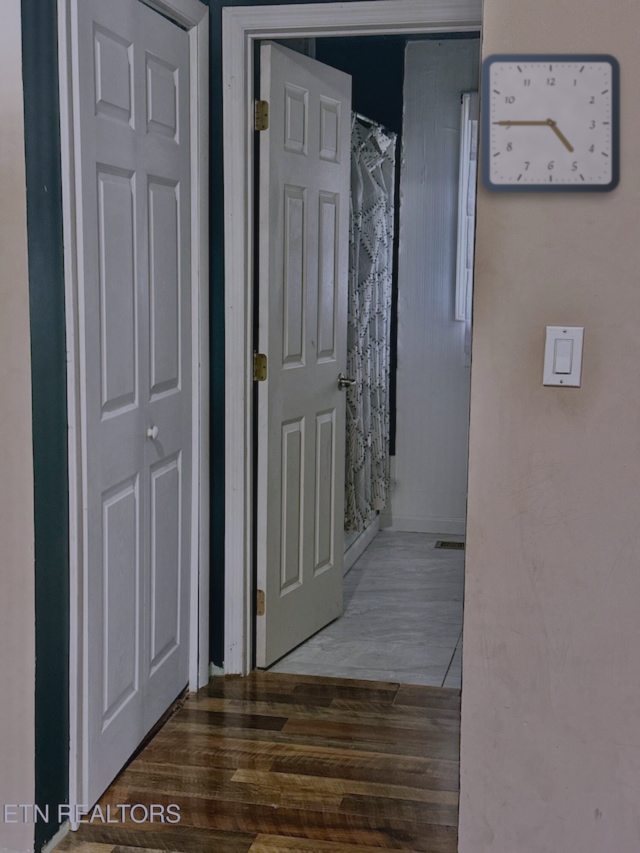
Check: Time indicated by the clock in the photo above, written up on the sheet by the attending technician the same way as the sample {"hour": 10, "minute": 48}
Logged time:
{"hour": 4, "minute": 45}
